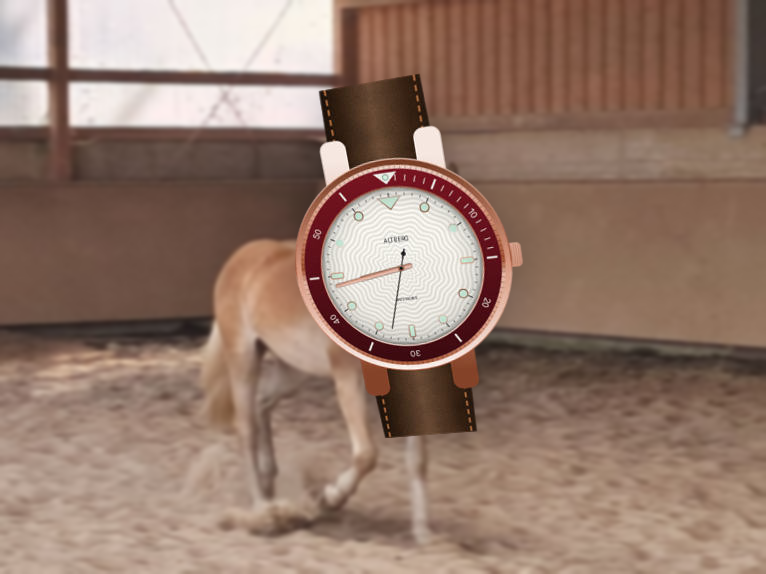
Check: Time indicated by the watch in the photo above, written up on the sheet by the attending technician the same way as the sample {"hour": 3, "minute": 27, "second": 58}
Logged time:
{"hour": 8, "minute": 43, "second": 33}
